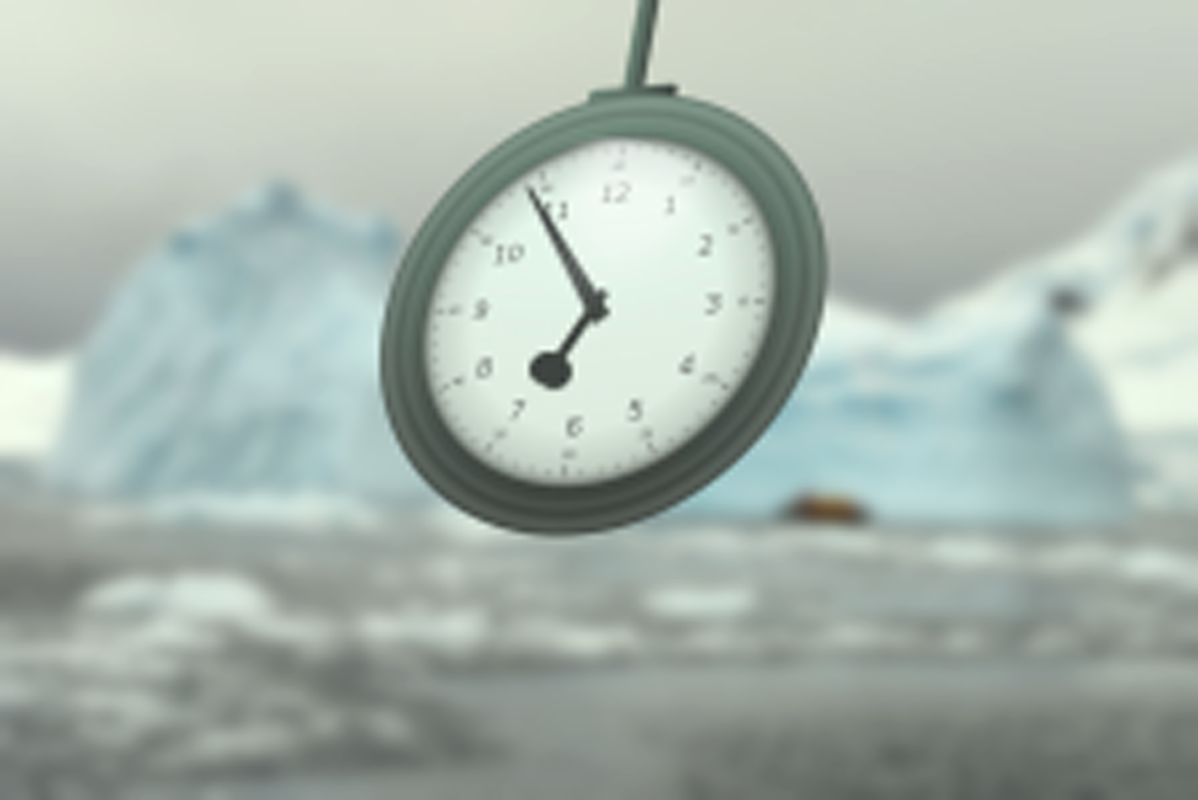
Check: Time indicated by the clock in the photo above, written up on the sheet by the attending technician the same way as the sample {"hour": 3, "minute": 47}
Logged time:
{"hour": 6, "minute": 54}
